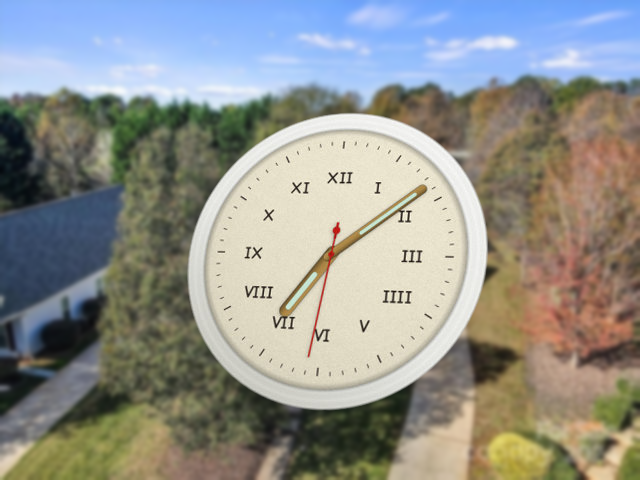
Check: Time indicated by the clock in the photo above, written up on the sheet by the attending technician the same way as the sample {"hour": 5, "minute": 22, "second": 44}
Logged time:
{"hour": 7, "minute": 8, "second": 31}
